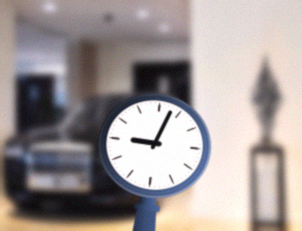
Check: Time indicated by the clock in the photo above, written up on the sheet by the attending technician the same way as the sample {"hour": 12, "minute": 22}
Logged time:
{"hour": 9, "minute": 3}
